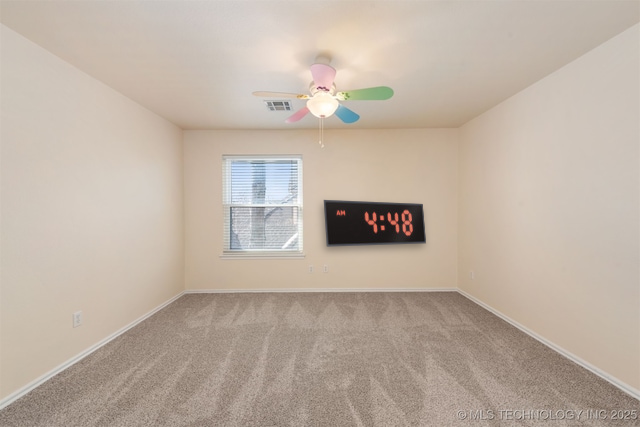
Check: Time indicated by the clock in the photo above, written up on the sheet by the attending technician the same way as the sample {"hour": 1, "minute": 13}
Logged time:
{"hour": 4, "minute": 48}
